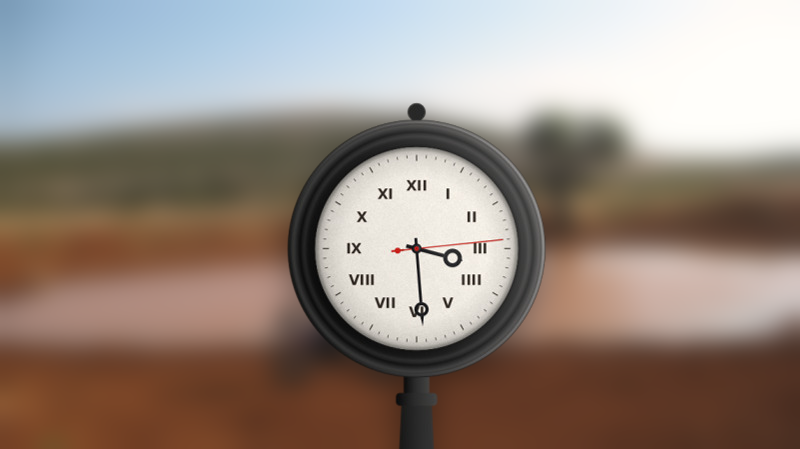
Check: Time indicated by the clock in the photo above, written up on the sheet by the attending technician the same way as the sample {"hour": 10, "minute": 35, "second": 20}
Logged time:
{"hour": 3, "minute": 29, "second": 14}
